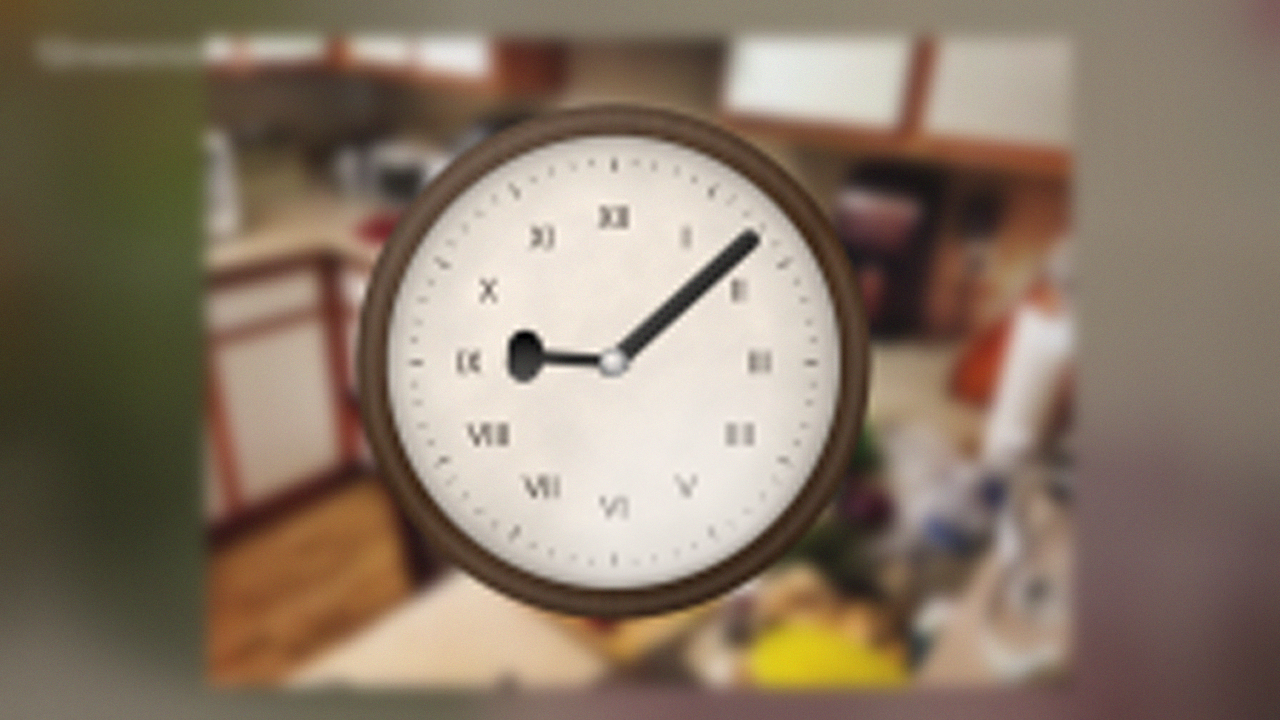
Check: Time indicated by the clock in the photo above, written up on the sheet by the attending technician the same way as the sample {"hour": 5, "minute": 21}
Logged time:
{"hour": 9, "minute": 8}
